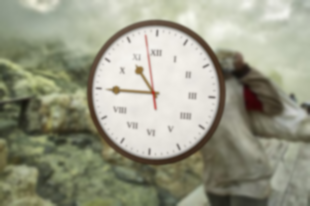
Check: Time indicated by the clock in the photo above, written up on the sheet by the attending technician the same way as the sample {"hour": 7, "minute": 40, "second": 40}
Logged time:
{"hour": 10, "minute": 44, "second": 58}
